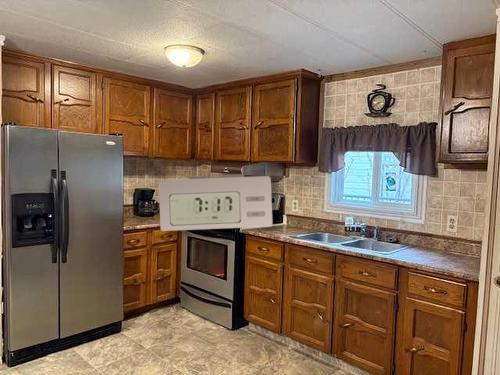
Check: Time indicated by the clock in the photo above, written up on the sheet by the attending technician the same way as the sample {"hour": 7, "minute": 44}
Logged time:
{"hour": 7, "minute": 17}
